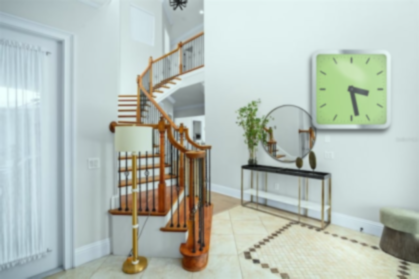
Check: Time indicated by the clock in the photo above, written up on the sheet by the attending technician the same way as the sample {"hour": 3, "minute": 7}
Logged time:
{"hour": 3, "minute": 28}
